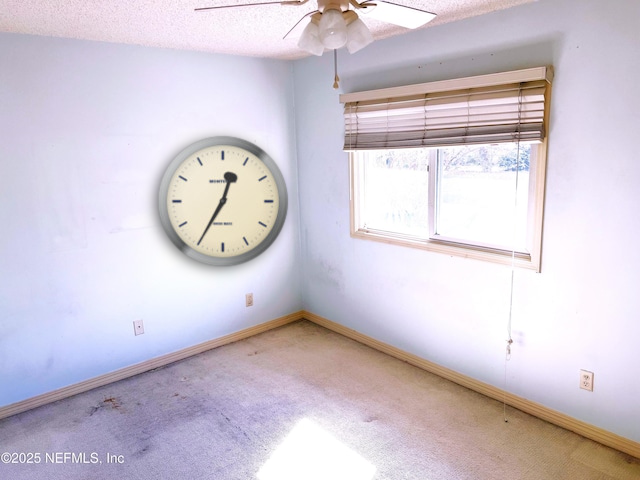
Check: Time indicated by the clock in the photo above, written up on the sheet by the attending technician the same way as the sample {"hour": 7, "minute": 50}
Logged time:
{"hour": 12, "minute": 35}
